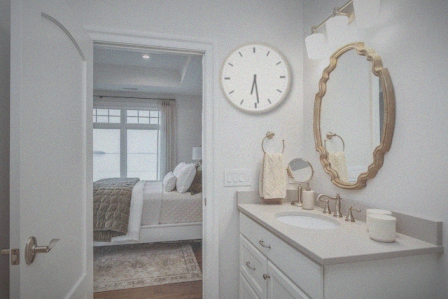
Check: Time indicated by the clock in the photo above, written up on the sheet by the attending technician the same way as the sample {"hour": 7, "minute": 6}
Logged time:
{"hour": 6, "minute": 29}
